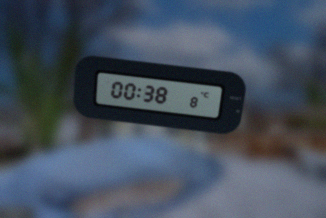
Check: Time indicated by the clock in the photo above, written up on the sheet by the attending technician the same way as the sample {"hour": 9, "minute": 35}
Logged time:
{"hour": 0, "minute": 38}
